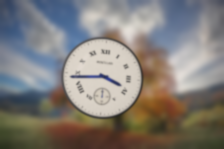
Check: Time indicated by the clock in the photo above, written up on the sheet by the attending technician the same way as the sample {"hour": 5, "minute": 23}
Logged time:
{"hour": 3, "minute": 44}
